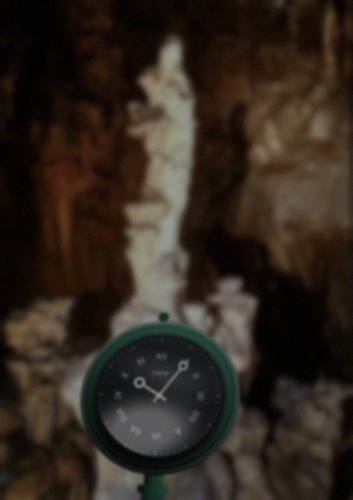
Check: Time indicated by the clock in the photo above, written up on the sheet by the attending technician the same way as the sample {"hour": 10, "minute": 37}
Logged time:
{"hour": 10, "minute": 6}
